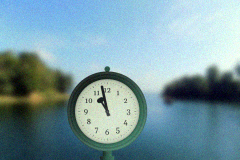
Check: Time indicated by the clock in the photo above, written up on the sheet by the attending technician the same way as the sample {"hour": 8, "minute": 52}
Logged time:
{"hour": 10, "minute": 58}
